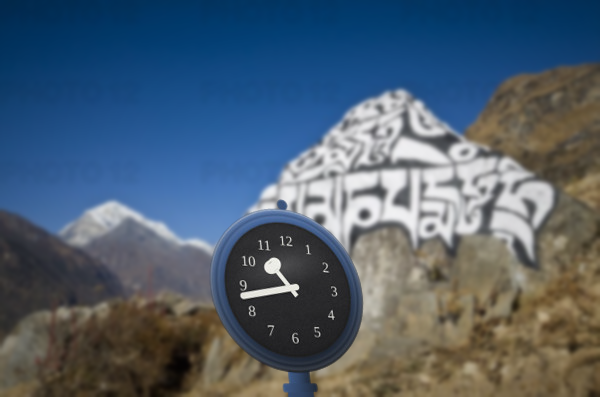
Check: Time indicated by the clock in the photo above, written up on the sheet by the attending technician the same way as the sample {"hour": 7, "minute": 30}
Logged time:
{"hour": 10, "minute": 43}
